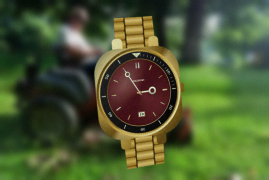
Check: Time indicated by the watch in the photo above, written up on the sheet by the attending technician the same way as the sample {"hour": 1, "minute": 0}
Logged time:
{"hour": 2, "minute": 55}
